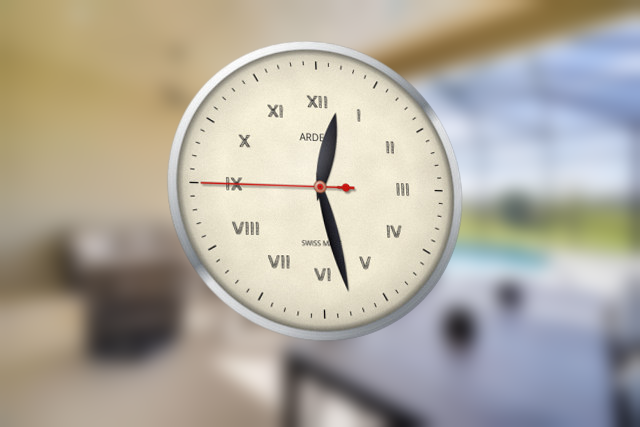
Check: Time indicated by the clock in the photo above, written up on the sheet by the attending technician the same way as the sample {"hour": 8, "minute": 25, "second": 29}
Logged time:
{"hour": 12, "minute": 27, "second": 45}
